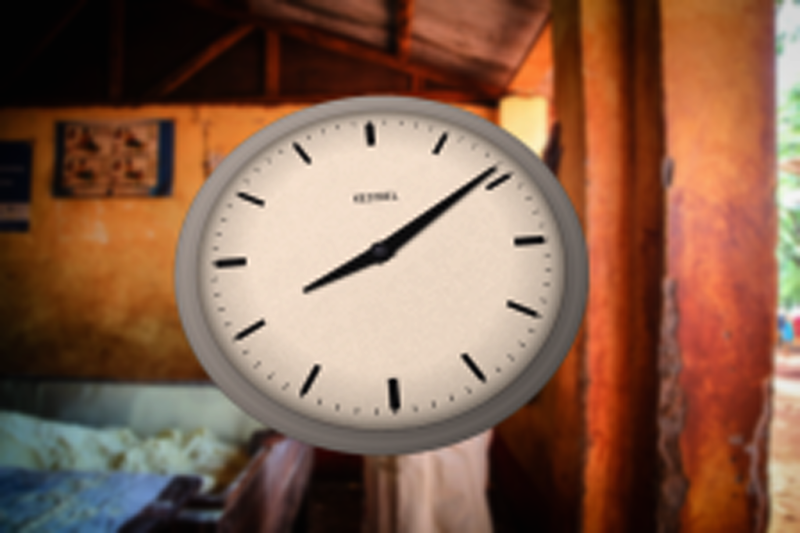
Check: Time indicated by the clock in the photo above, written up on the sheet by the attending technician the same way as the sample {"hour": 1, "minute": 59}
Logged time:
{"hour": 8, "minute": 9}
